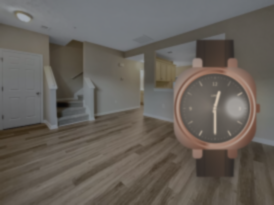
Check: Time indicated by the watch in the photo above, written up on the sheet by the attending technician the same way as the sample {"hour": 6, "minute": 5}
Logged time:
{"hour": 12, "minute": 30}
